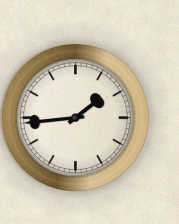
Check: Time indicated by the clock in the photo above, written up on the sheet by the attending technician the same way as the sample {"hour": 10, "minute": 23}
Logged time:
{"hour": 1, "minute": 44}
